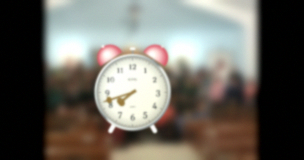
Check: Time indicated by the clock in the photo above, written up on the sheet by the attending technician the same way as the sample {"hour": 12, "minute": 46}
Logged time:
{"hour": 7, "minute": 42}
